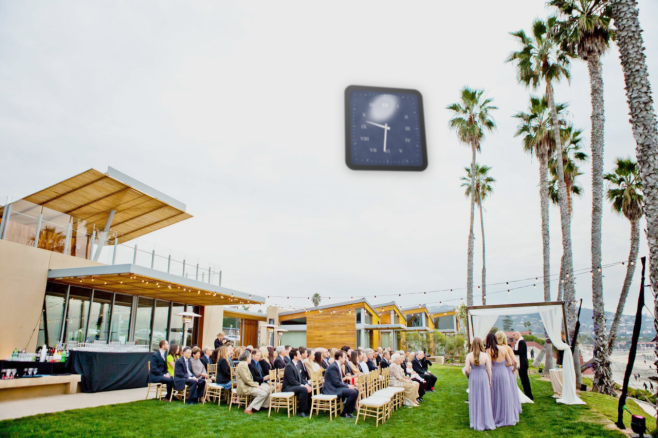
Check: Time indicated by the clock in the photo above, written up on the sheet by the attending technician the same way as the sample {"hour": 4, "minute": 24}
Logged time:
{"hour": 9, "minute": 31}
